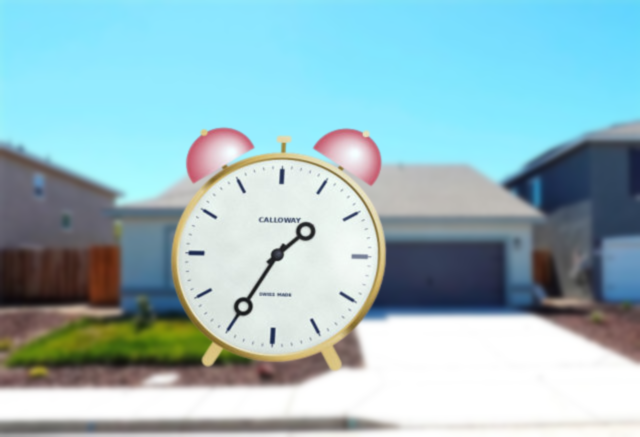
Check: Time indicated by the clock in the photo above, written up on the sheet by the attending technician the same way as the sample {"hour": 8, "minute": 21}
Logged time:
{"hour": 1, "minute": 35}
